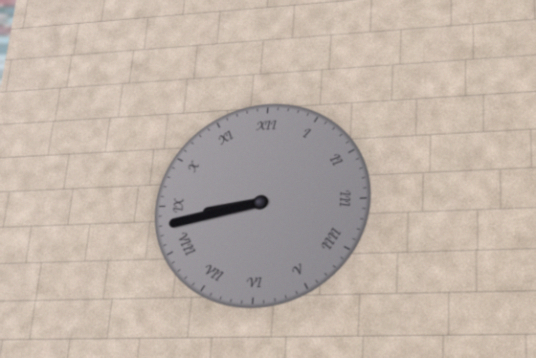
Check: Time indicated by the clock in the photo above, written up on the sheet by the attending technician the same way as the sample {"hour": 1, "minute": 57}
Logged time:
{"hour": 8, "minute": 43}
